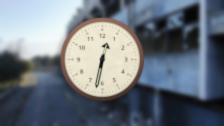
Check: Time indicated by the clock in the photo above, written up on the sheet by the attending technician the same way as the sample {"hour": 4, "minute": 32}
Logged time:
{"hour": 12, "minute": 32}
